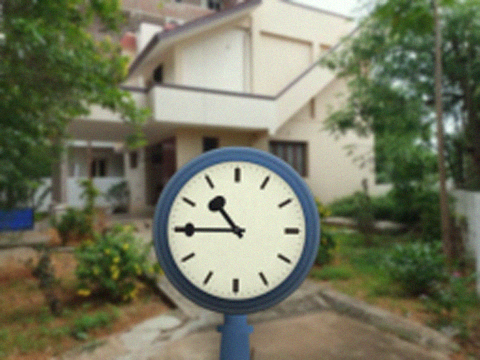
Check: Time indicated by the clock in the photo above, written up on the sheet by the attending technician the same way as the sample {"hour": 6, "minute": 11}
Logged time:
{"hour": 10, "minute": 45}
